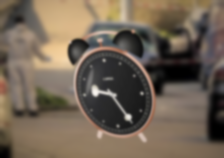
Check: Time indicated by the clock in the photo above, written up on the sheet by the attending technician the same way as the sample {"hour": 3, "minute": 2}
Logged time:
{"hour": 9, "minute": 25}
